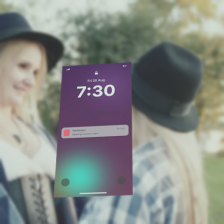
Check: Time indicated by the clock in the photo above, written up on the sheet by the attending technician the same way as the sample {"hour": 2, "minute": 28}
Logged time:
{"hour": 7, "minute": 30}
